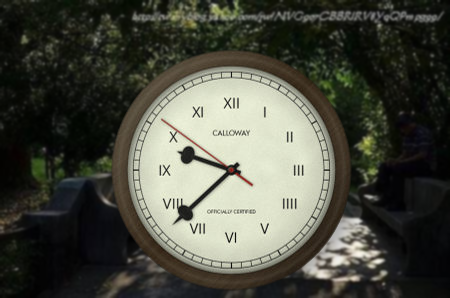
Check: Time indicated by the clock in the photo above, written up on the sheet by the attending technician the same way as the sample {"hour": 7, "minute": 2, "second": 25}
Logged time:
{"hour": 9, "minute": 37, "second": 51}
